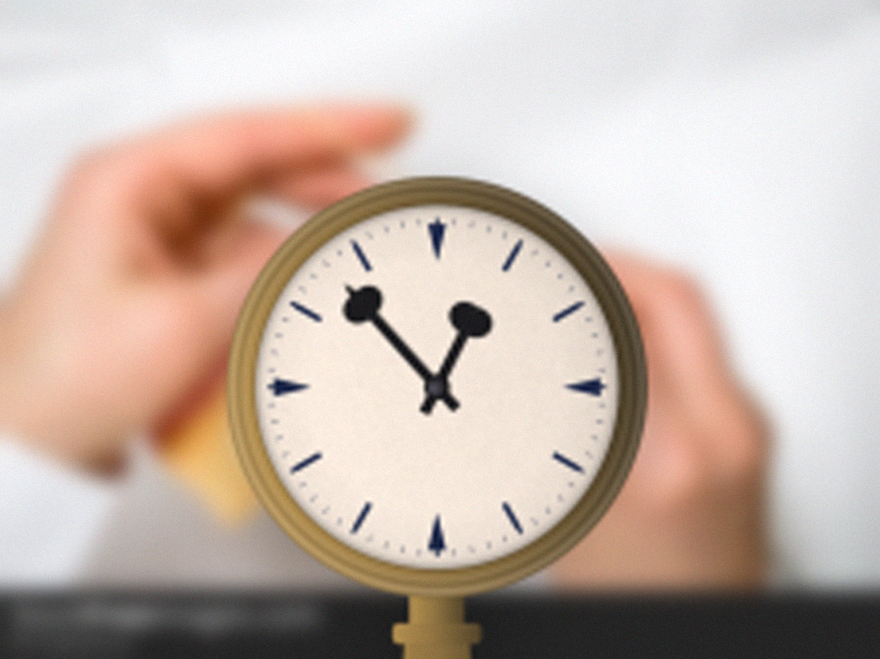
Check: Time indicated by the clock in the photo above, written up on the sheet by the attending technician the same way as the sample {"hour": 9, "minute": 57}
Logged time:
{"hour": 12, "minute": 53}
